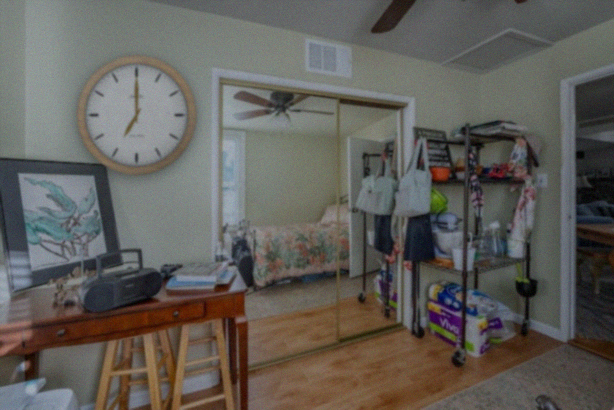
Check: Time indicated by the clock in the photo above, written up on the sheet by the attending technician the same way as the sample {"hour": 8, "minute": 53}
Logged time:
{"hour": 7, "minute": 0}
